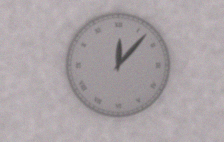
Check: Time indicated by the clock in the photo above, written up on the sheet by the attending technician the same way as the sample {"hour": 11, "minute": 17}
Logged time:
{"hour": 12, "minute": 7}
